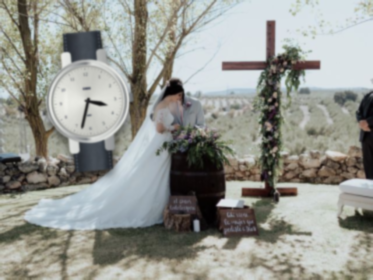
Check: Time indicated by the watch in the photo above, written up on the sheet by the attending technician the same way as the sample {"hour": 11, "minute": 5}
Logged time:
{"hour": 3, "minute": 33}
